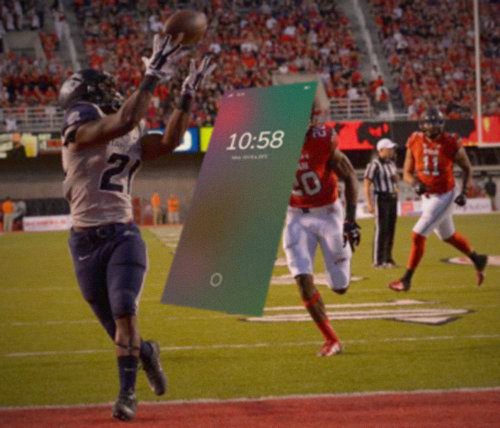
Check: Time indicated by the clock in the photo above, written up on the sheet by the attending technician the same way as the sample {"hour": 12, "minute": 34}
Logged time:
{"hour": 10, "minute": 58}
